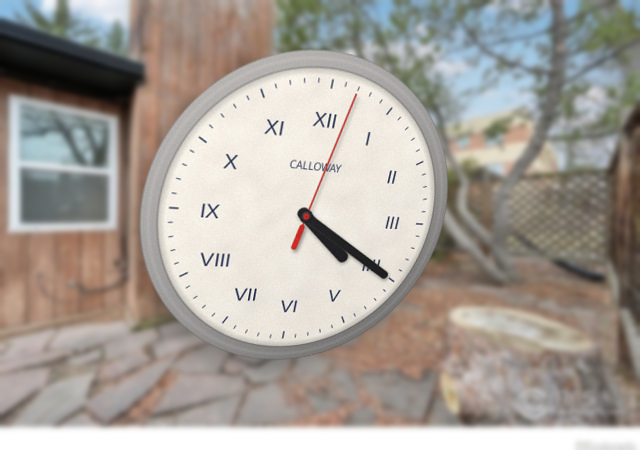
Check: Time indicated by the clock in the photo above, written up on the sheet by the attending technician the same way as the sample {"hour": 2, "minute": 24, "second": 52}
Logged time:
{"hour": 4, "minute": 20, "second": 2}
